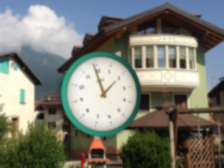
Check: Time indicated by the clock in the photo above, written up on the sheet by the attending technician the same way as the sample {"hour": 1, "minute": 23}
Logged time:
{"hour": 1, "minute": 59}
